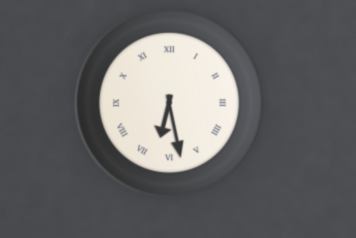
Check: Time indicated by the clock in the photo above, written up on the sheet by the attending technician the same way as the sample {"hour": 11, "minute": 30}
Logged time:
{"hour": 6, "minute": 28}
